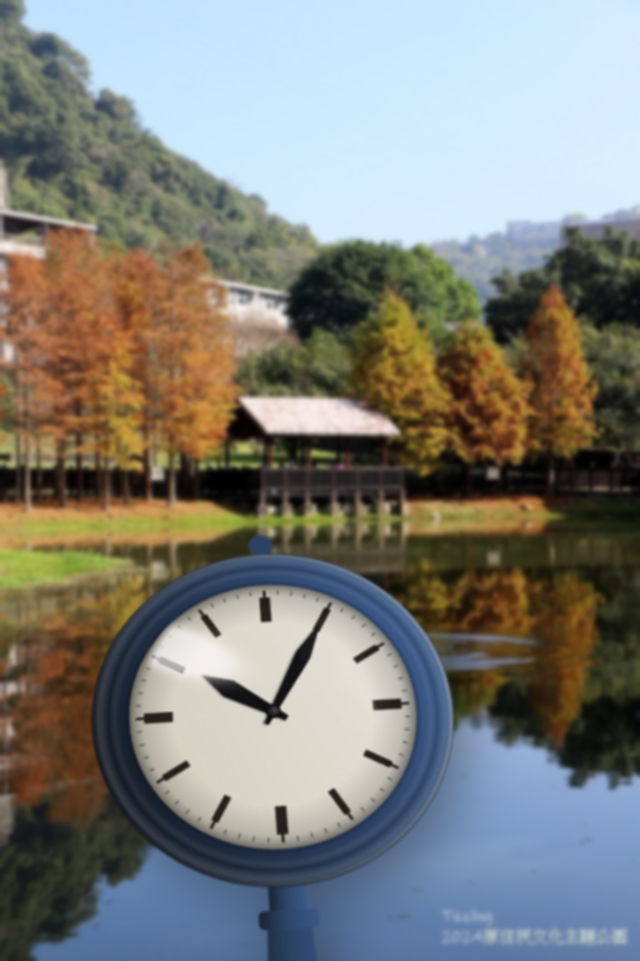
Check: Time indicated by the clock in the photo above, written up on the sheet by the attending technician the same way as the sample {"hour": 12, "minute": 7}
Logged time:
{"hour": 10, "minute": 5}
